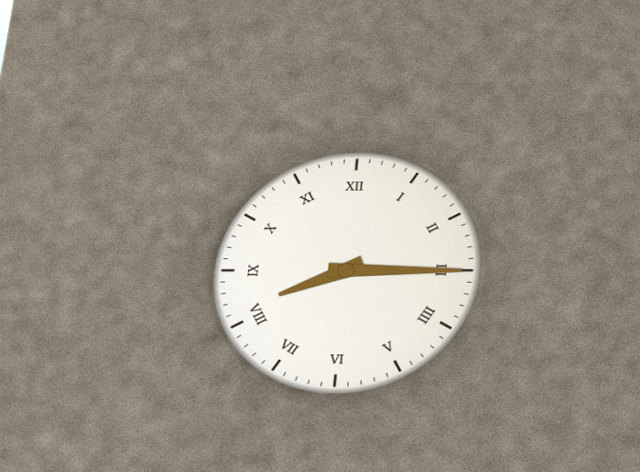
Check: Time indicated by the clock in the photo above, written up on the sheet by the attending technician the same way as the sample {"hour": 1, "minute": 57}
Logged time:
{"hour": 8, "minute": 15}
